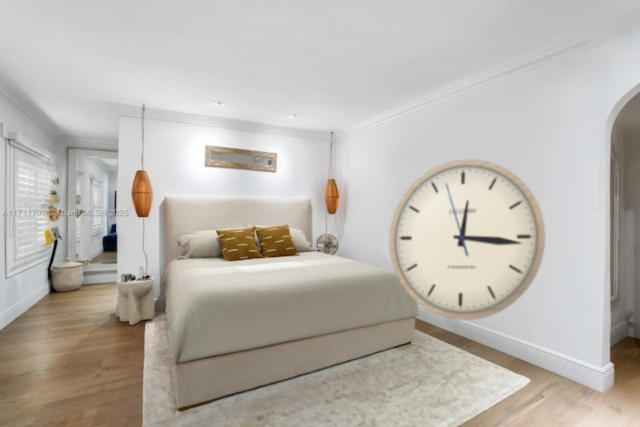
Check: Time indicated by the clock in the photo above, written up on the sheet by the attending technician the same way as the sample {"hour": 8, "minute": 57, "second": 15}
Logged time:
{"hour": 12, "minute": 15, "second": 57}
